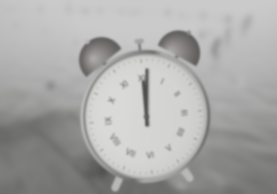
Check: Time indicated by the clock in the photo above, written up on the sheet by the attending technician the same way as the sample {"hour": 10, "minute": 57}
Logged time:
{"hour": 12, "minute": 1}
